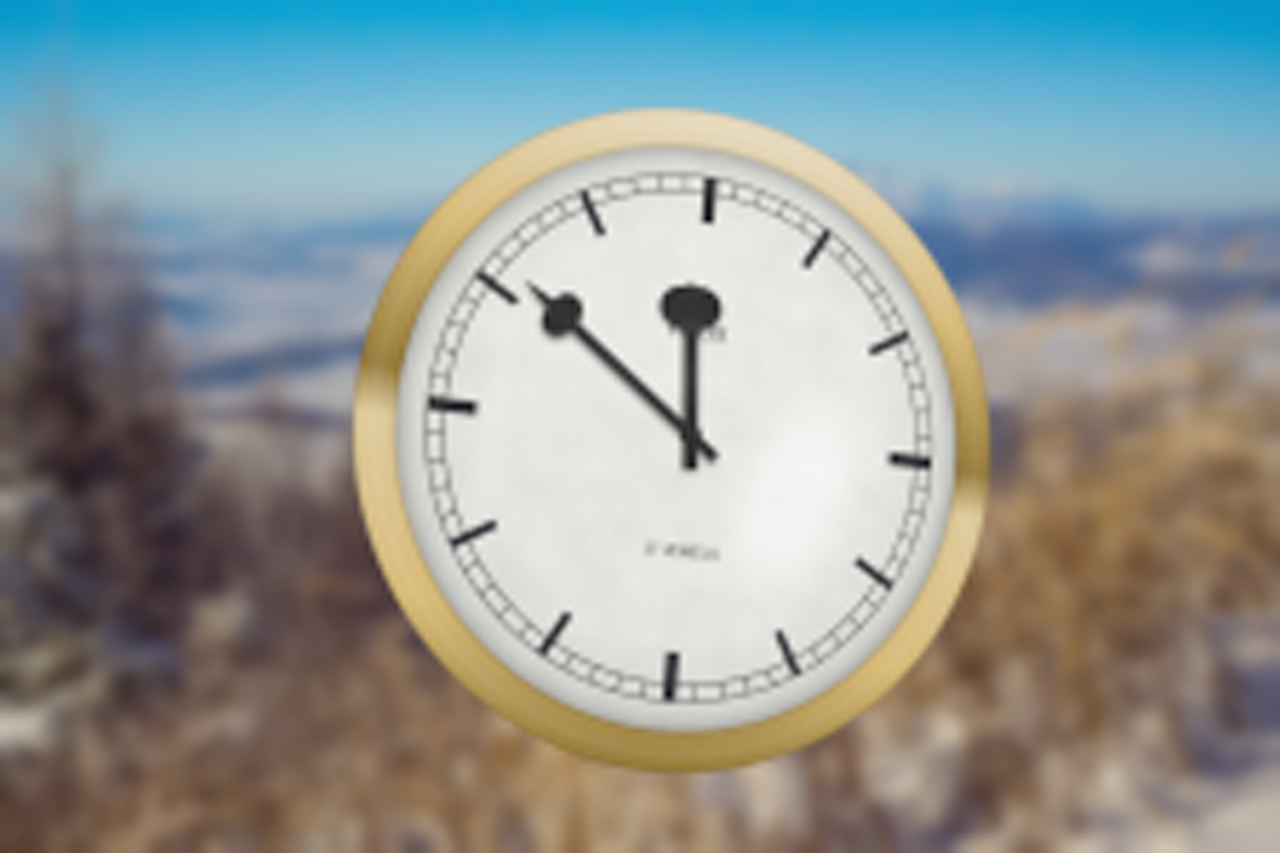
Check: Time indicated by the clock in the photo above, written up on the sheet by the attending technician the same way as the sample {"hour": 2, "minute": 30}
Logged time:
{"hour": 11, "minute": 51}
